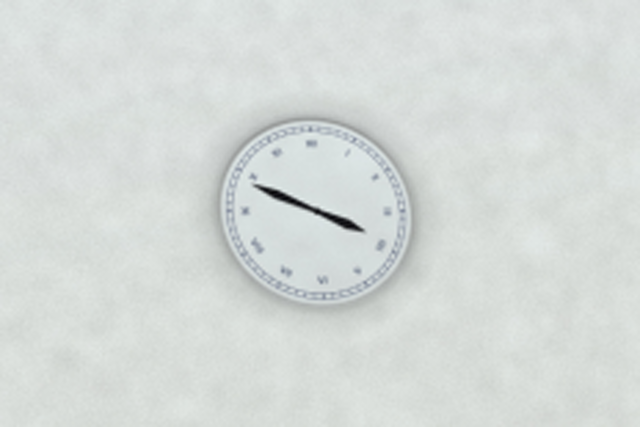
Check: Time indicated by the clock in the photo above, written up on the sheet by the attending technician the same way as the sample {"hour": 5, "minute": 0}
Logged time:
{"hour": 3, "minute": 49}
